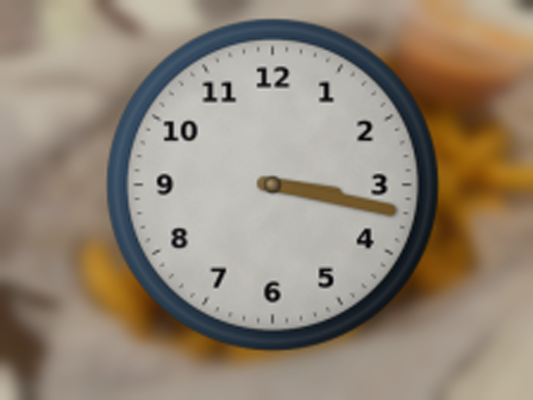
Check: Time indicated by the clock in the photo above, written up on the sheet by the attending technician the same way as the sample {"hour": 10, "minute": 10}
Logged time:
{"hour": 3, "minute": 17}
